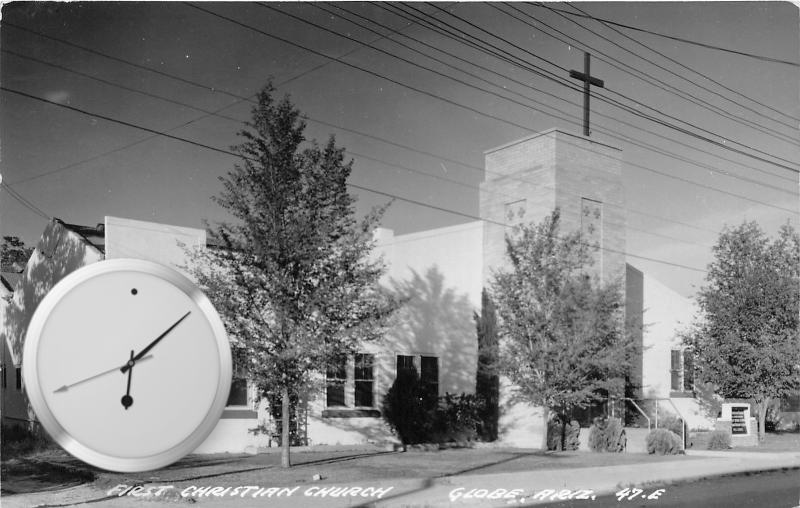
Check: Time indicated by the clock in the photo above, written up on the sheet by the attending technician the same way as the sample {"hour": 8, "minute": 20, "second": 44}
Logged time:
{"hour": 6, "minute": 7, "second": 41}
